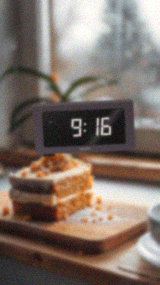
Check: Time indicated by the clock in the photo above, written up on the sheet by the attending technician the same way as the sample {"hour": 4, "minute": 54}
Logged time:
{"hour": 9, "minute": 16}
